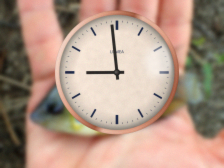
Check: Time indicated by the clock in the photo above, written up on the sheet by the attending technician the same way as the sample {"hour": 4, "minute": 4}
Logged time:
{"hour": 8, "minute": 59}
